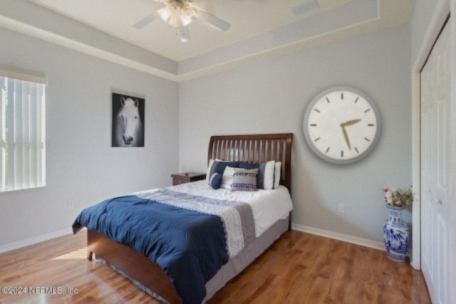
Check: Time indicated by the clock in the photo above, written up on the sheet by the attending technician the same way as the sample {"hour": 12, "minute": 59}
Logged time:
{"hour": 2, "minute": 27}
